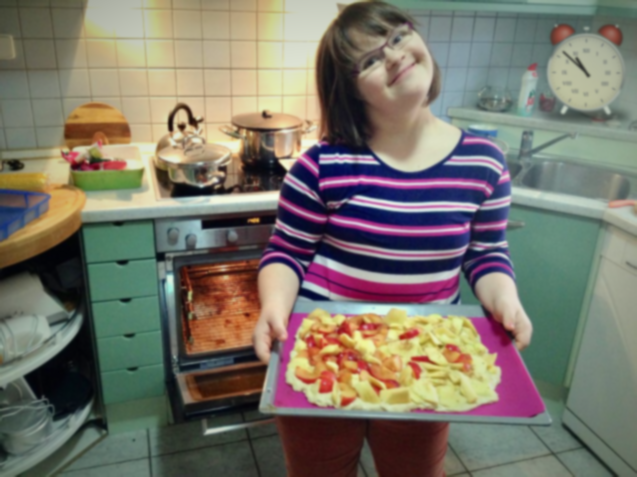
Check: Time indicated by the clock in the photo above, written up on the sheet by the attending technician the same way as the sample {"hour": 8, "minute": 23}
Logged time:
{"hour": 10, "minute": 52}
